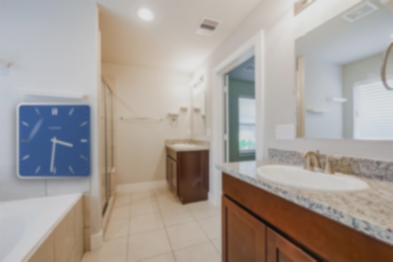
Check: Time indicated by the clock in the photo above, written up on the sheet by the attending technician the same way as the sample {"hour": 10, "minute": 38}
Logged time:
{"hour": 3, "minute": 31}
